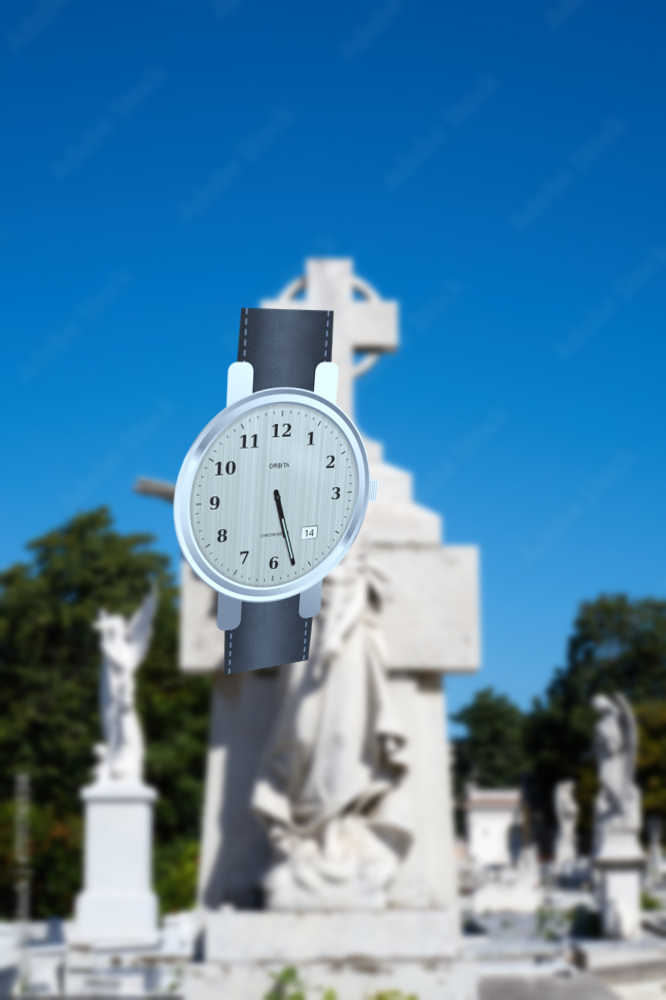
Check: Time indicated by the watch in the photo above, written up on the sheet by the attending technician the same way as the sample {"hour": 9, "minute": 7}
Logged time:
{"hour": 5, "minute": 27}
